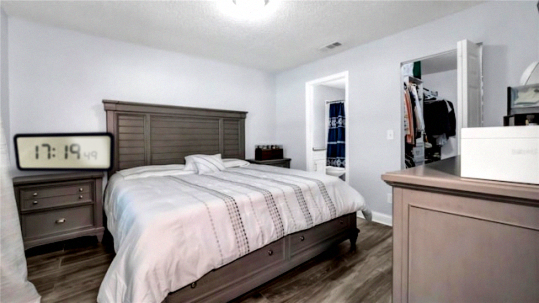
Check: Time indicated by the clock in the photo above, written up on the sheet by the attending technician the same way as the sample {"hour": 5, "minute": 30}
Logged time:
{"hour": 17, "minute": 19}
